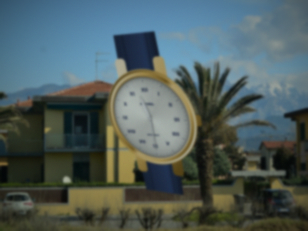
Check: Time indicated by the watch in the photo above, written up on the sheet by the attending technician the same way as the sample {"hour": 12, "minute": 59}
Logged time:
{"hour": 11, "minute": 30}
